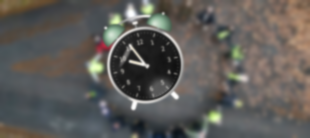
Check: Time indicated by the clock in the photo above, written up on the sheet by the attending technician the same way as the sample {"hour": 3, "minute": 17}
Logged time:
{"hour": 9, "minute": 56}
